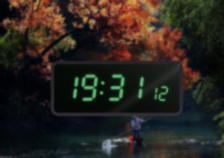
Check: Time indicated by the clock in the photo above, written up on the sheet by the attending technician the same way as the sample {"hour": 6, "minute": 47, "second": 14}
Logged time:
{"hour": 19, "minute": 31, "second": 12}
